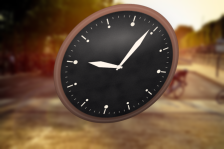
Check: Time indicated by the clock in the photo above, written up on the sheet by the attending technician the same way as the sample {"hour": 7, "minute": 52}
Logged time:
{"hour": 9, "minute": 4}
